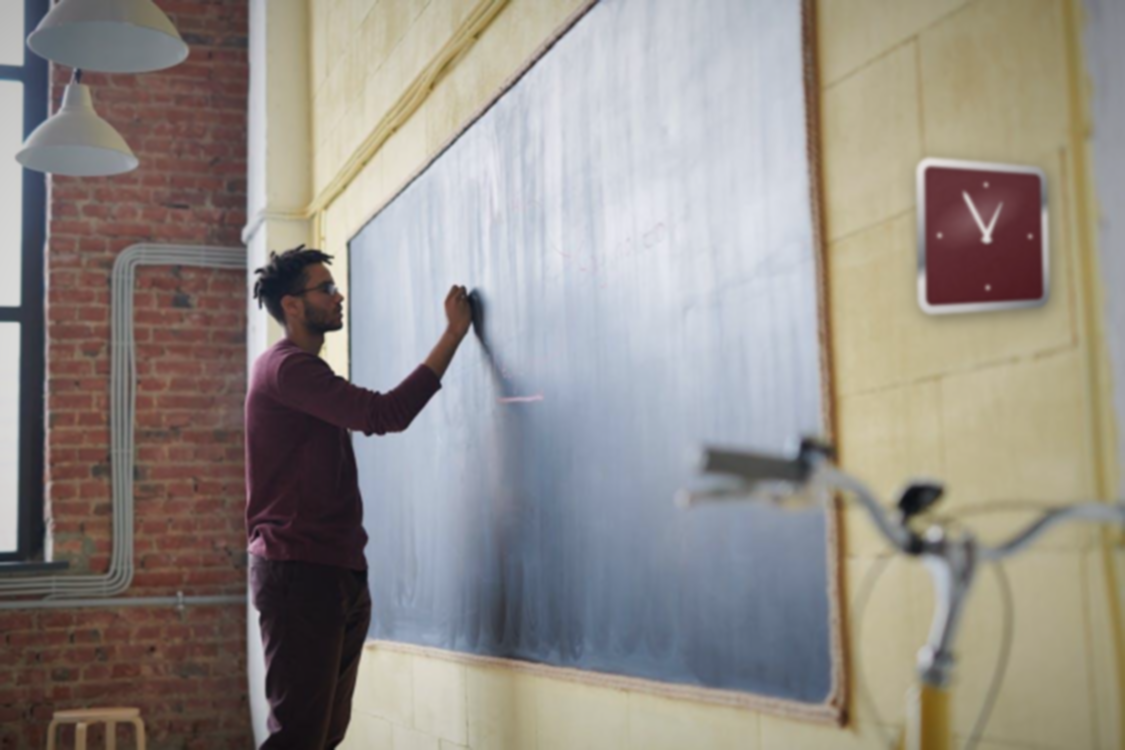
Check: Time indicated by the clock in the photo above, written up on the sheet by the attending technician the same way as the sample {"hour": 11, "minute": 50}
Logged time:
{"hour": 12, "minute": 55}
